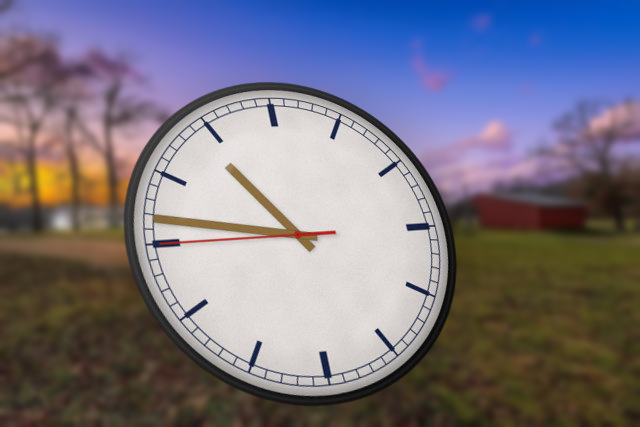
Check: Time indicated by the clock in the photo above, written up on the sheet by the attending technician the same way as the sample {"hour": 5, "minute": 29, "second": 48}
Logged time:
{"hour": 10, "minute": 46, "second": 45}
